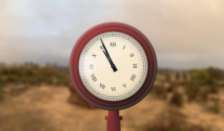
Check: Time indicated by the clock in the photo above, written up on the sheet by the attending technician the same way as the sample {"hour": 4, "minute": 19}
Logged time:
{"hour": 10, "minute": 56}
